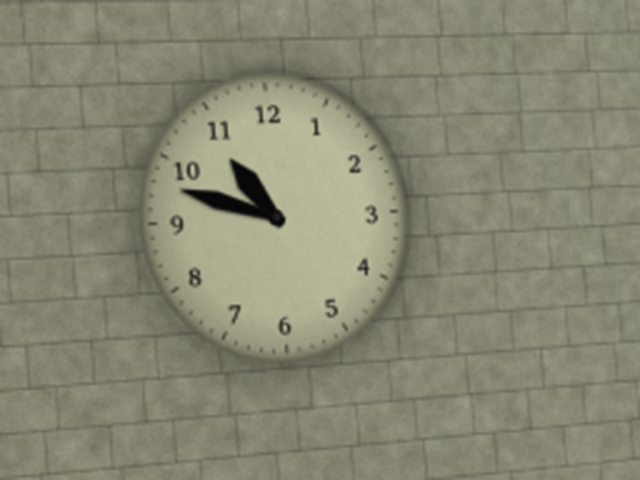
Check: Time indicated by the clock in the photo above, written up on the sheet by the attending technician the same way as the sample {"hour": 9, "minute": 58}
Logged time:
{"hour": 10, "minute": 48}
